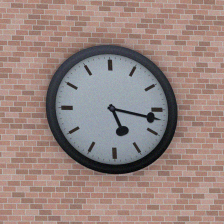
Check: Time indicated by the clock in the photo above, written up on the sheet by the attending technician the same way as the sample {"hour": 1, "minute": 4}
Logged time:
{"hour": 5, "minute": 17}
